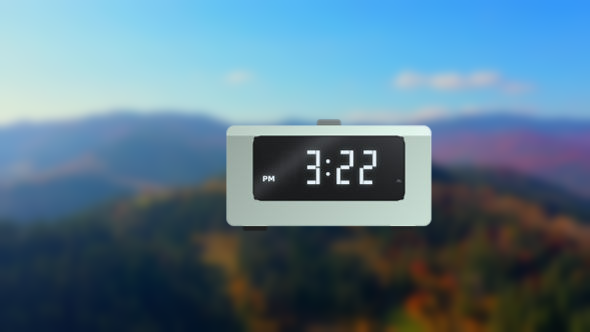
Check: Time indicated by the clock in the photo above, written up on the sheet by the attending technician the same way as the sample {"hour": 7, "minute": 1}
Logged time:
{"hour": 3, "minute": 22}
